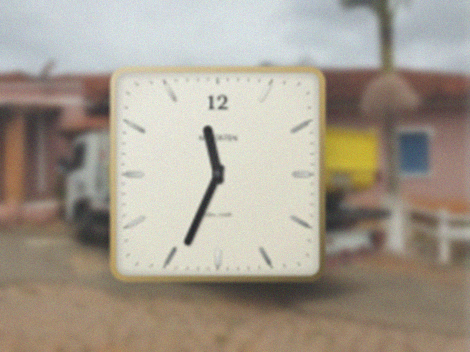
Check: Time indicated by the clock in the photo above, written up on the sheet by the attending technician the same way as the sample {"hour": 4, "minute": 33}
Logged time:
{"hour": 11, "minute": 34}
